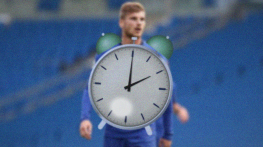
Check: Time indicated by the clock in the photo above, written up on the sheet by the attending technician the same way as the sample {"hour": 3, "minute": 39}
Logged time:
{"hour": 2, "minute": 0}
